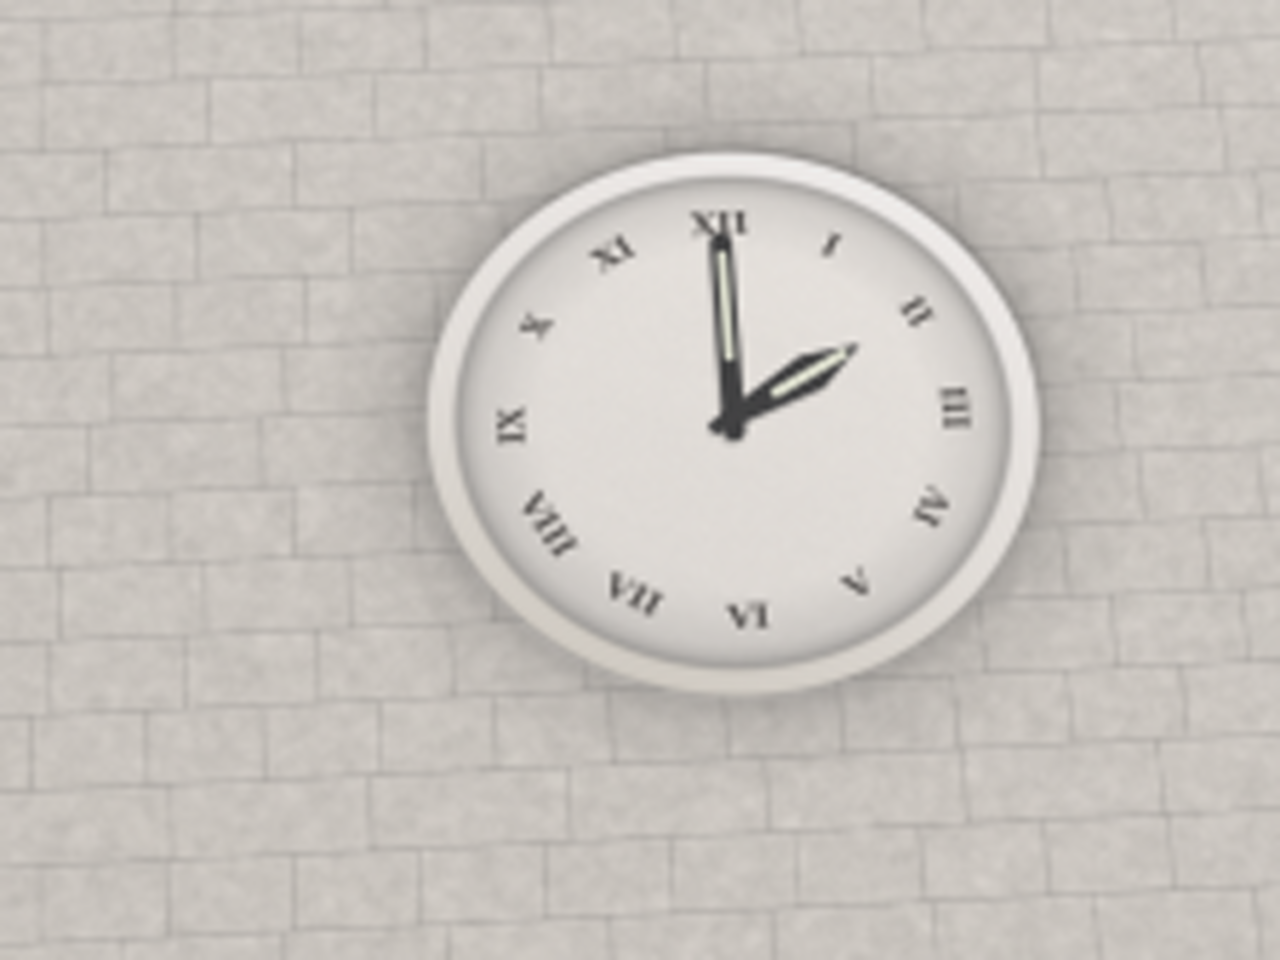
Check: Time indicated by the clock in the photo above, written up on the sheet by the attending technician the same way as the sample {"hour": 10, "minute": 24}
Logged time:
{"hour": 2, "minute": 0}
